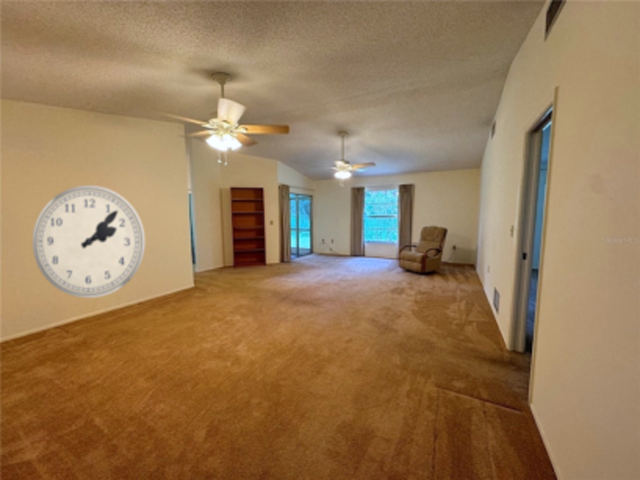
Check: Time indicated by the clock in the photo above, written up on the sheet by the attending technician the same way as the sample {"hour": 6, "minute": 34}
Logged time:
{"hour": 2, "minute": 7}
